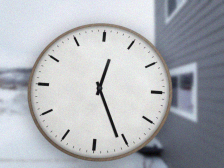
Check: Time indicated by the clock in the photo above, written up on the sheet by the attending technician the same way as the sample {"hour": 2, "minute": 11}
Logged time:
{"hour": 12, "minute": 26}
